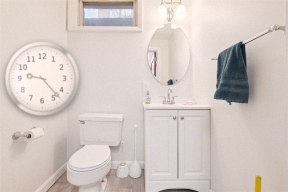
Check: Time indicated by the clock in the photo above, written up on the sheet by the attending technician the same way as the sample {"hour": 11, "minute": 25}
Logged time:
{"hour": 9, "minute": 23}
